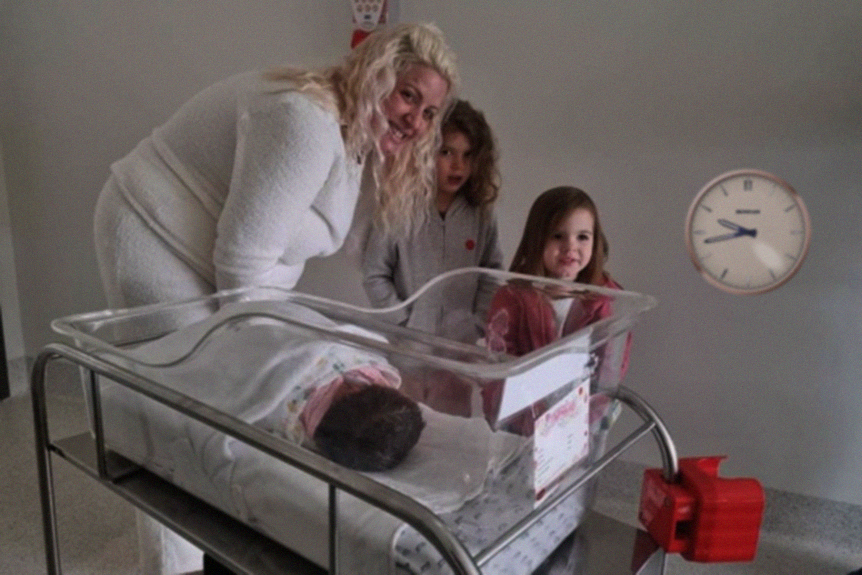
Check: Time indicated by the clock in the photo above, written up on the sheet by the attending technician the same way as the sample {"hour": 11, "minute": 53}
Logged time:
{"hour": 9, "minute": 43}
